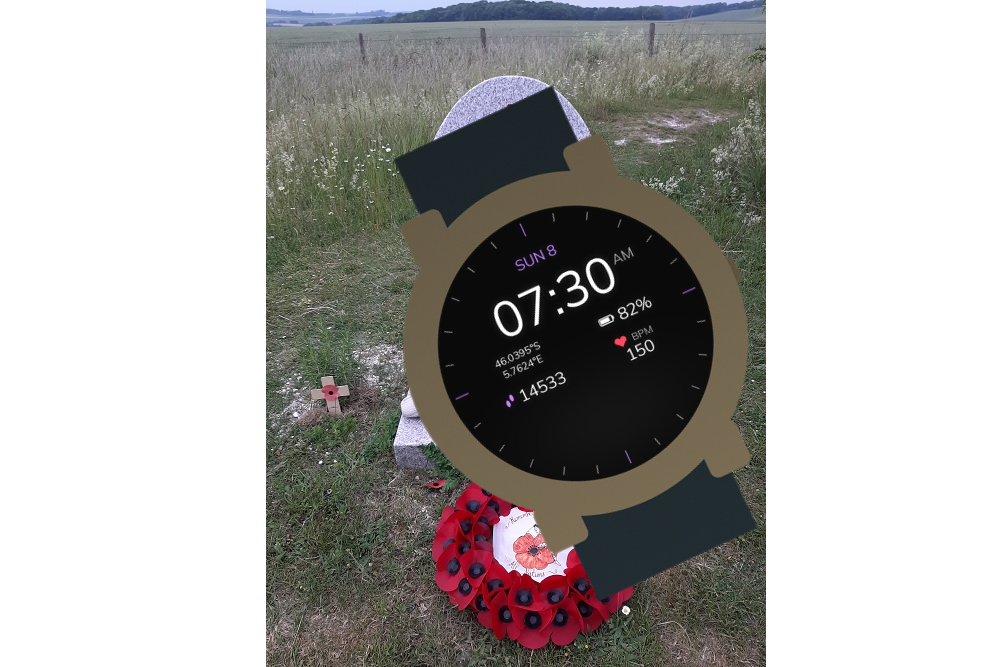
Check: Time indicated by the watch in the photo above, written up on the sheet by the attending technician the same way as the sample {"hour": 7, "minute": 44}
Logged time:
{"hour": 7, "minute": 30}
